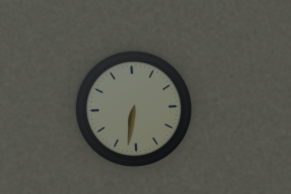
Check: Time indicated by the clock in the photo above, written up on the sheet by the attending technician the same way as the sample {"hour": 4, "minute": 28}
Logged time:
{"hour": 6, "minute": 32}
